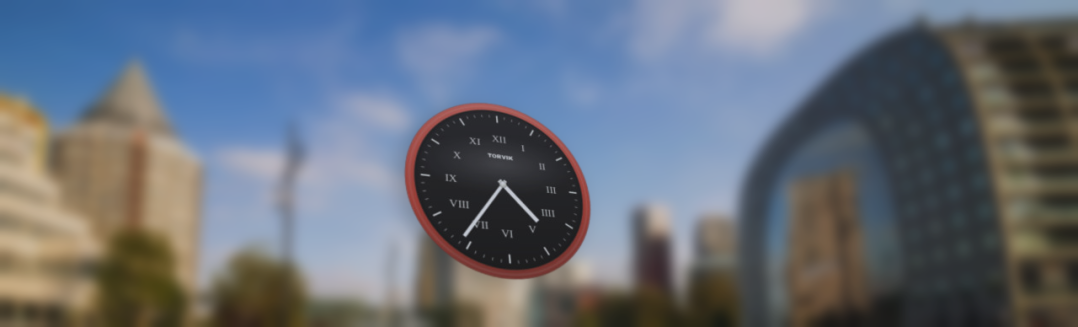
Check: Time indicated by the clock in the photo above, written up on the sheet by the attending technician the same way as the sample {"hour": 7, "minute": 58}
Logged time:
{"hour": 4, "minute": 36}
